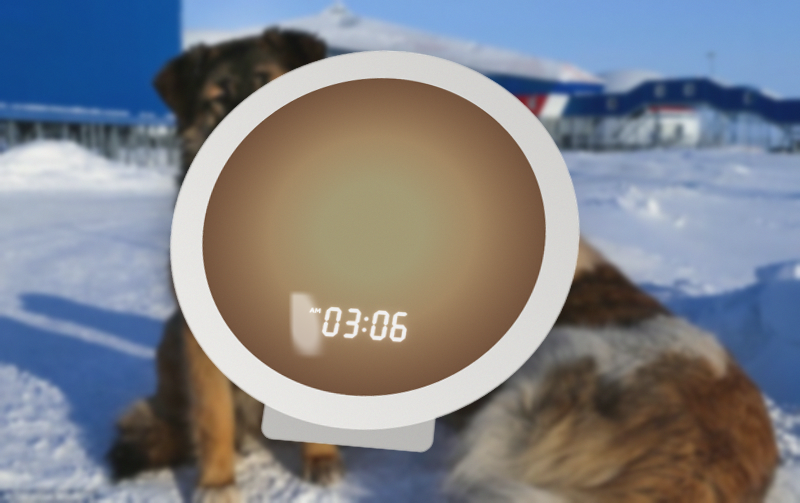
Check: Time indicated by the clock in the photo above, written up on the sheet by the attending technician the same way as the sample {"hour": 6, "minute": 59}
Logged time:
{"hour": 3, "minute": 6}
